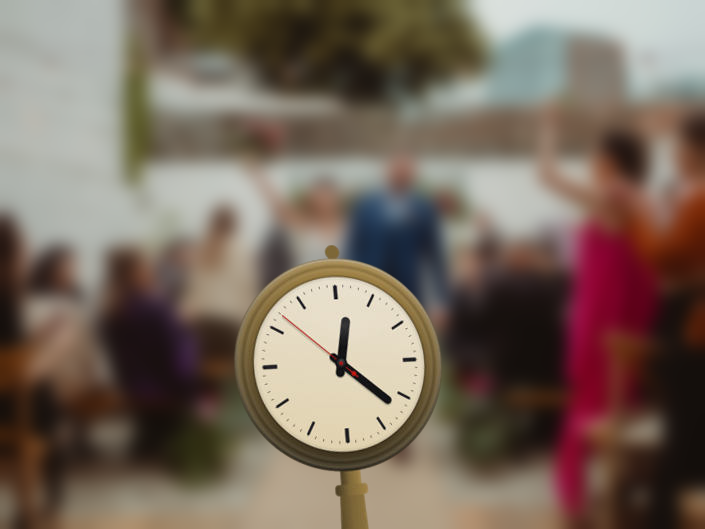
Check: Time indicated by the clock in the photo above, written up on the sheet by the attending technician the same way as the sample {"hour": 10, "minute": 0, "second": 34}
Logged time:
{"hour": 12, "minute": 21, "second": 52}
